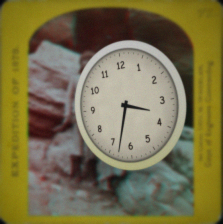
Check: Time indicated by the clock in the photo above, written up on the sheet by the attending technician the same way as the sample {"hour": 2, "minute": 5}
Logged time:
{"hour": 3, "minute": 33}
